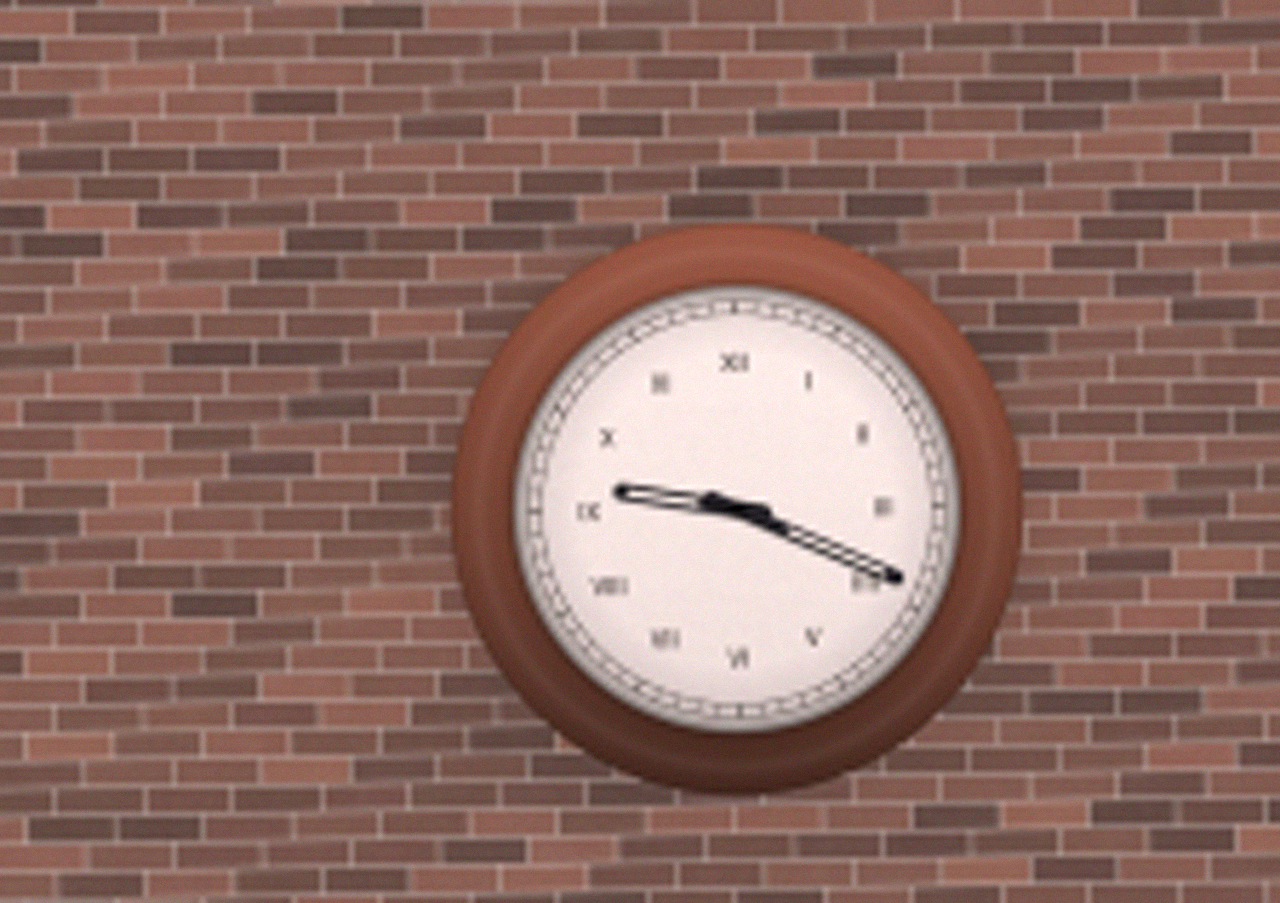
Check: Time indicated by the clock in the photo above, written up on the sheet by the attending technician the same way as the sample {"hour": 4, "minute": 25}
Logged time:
{"hour": 9, "minute": 19}
